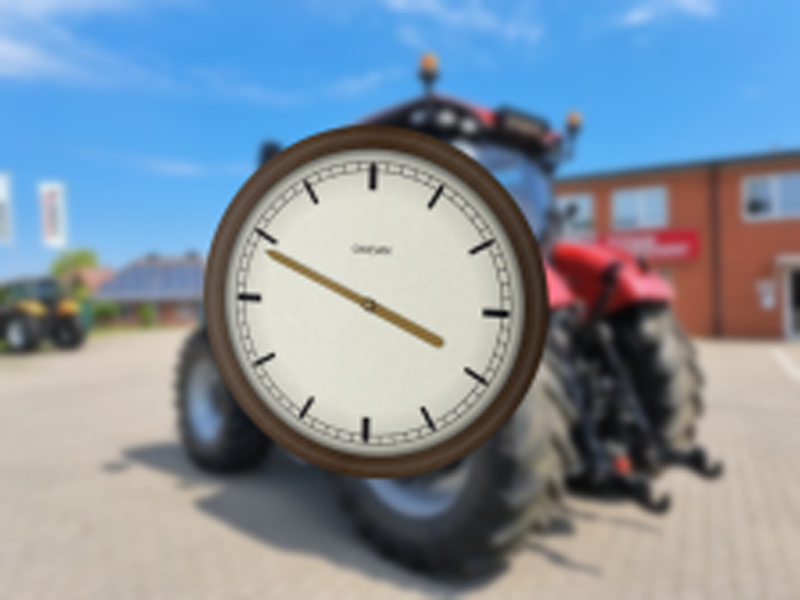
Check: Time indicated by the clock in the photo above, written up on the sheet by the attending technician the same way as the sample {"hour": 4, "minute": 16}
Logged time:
{"hour": 3, "minute": 49}
